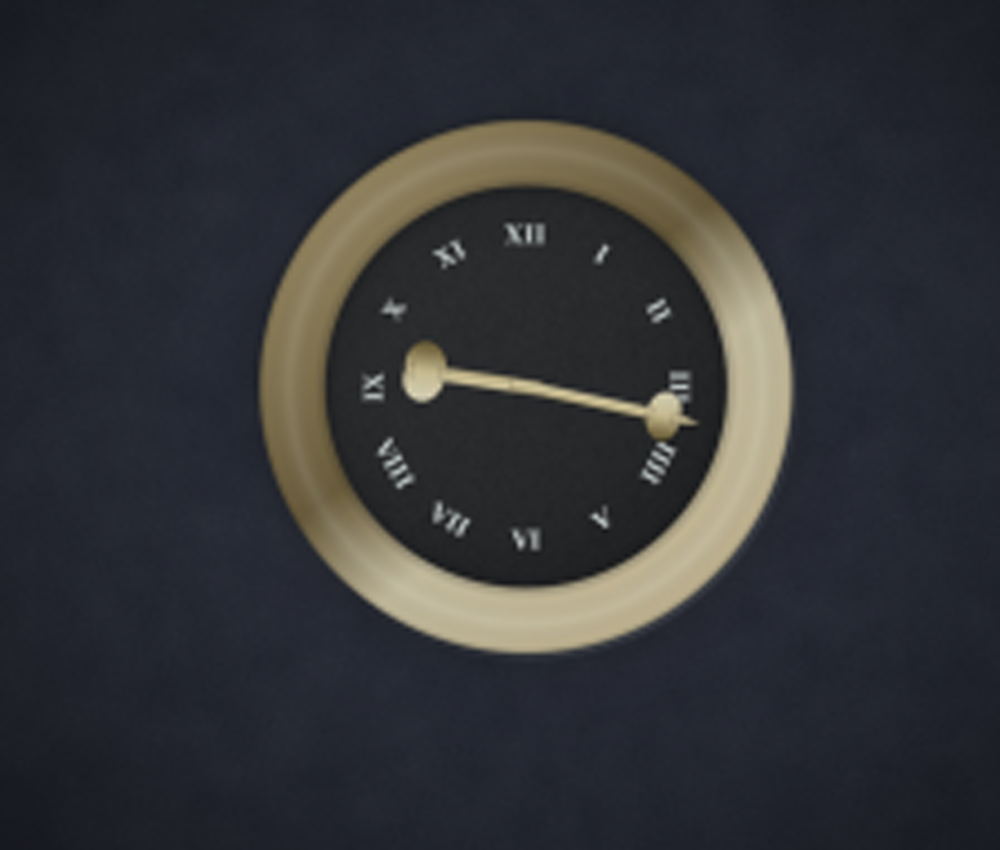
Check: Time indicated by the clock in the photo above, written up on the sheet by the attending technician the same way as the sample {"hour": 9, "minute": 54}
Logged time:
{"hour": 9, "minute": 17}
